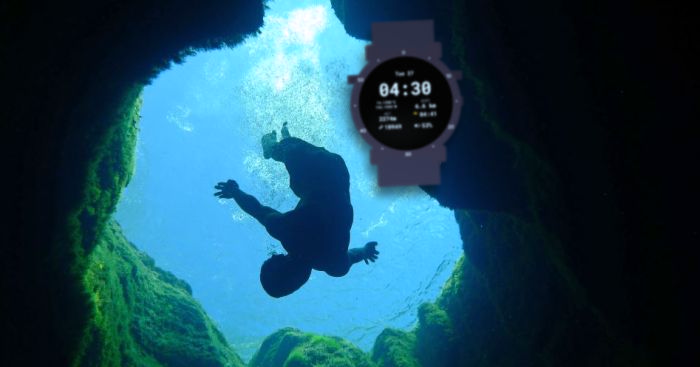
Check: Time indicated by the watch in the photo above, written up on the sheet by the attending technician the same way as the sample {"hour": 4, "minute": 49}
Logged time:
{"hour": 4, "minute": 30}
